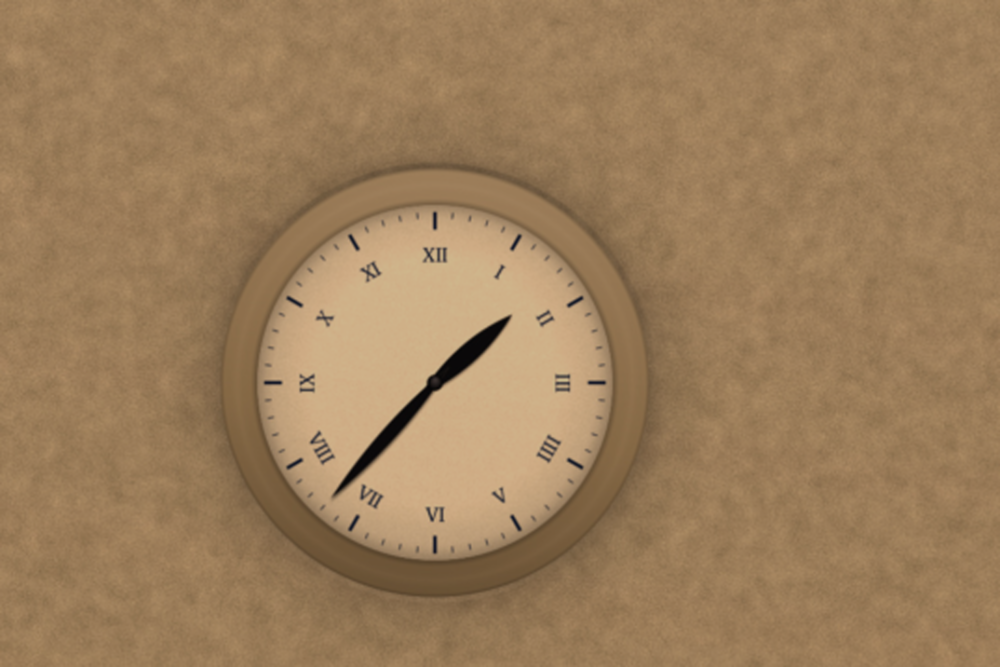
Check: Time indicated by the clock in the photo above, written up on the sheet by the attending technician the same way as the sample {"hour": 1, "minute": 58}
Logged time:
{"hour": 1, "minute": 37}
